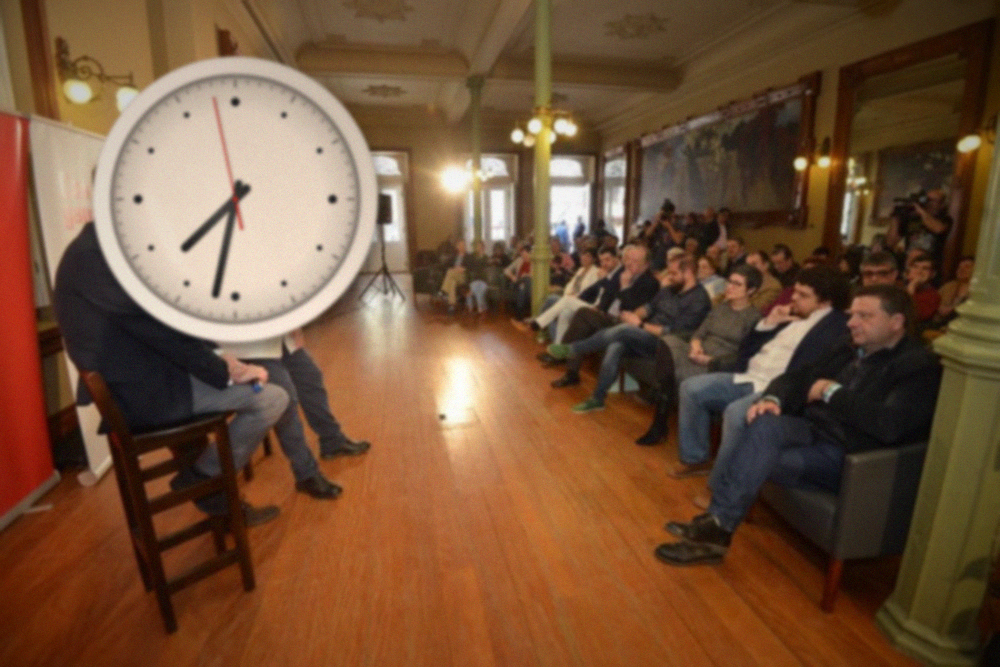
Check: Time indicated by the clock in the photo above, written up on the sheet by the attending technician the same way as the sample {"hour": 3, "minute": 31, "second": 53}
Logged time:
{"hour": 7, "minute": 31, "second": 58}
